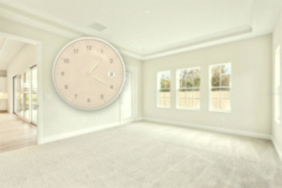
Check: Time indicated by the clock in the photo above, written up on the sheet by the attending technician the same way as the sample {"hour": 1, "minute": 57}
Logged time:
{"hour": 1, "minute": 20}
